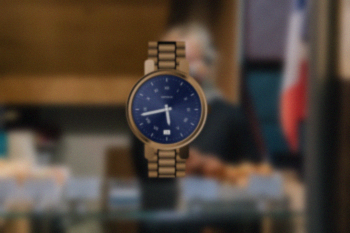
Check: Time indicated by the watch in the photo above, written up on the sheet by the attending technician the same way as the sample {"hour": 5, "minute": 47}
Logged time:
{"hour": 5, "minute": 43}
